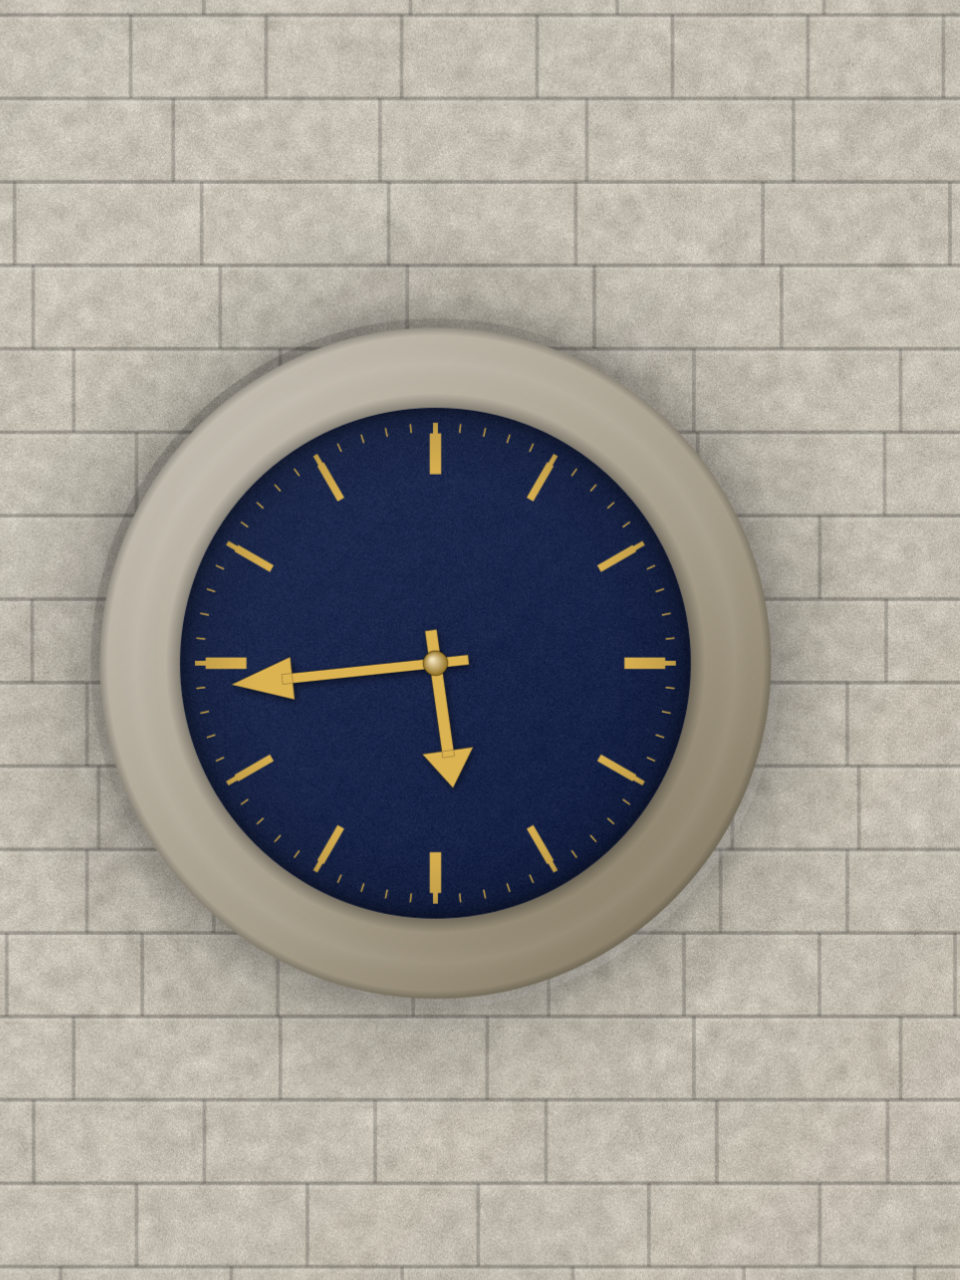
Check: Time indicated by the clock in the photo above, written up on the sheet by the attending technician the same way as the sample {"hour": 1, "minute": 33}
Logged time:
{"hour": 5, "minute": 44}
